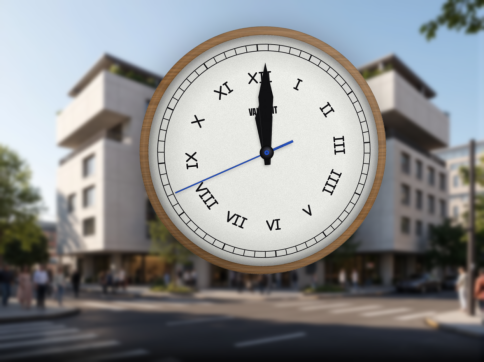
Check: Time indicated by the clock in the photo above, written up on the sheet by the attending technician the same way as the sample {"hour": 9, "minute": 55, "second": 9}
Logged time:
{"hour": 12, "minute": 0, "second": 42}
